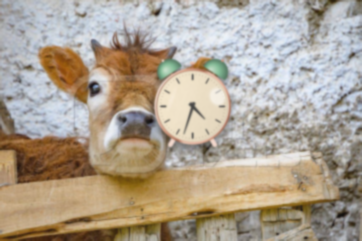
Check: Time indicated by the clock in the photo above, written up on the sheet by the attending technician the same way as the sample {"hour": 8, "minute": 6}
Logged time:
{"hour": 4, "minute": 33}
